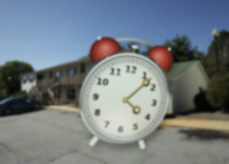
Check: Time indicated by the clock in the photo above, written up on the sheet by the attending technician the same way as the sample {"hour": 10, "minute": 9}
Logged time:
{"hour": 4, "minute": 7}
